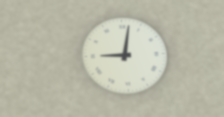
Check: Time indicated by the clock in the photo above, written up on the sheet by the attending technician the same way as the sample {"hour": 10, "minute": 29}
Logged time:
{"hour": 9, "minute": 2}
